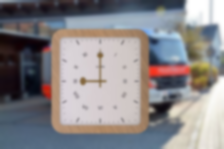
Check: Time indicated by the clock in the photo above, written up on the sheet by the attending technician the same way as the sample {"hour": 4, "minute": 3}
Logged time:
{"hour": 9, "minute": 0}
